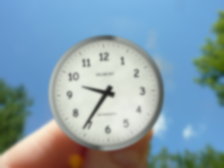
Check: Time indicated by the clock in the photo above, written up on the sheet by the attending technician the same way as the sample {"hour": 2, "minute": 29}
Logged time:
{"hour": 9, "minute": 36}
